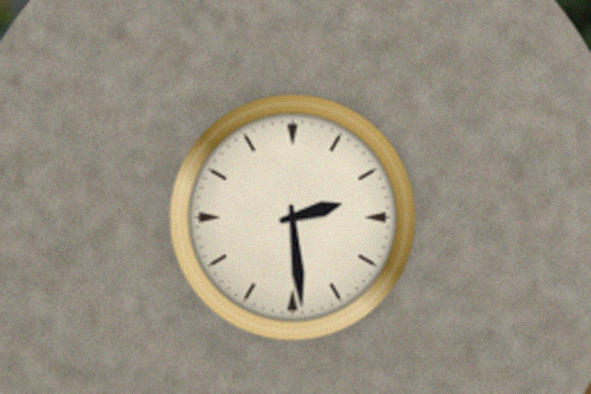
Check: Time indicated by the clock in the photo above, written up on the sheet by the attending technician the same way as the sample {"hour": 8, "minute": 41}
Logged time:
{"hour": 2, "minute": 29}
